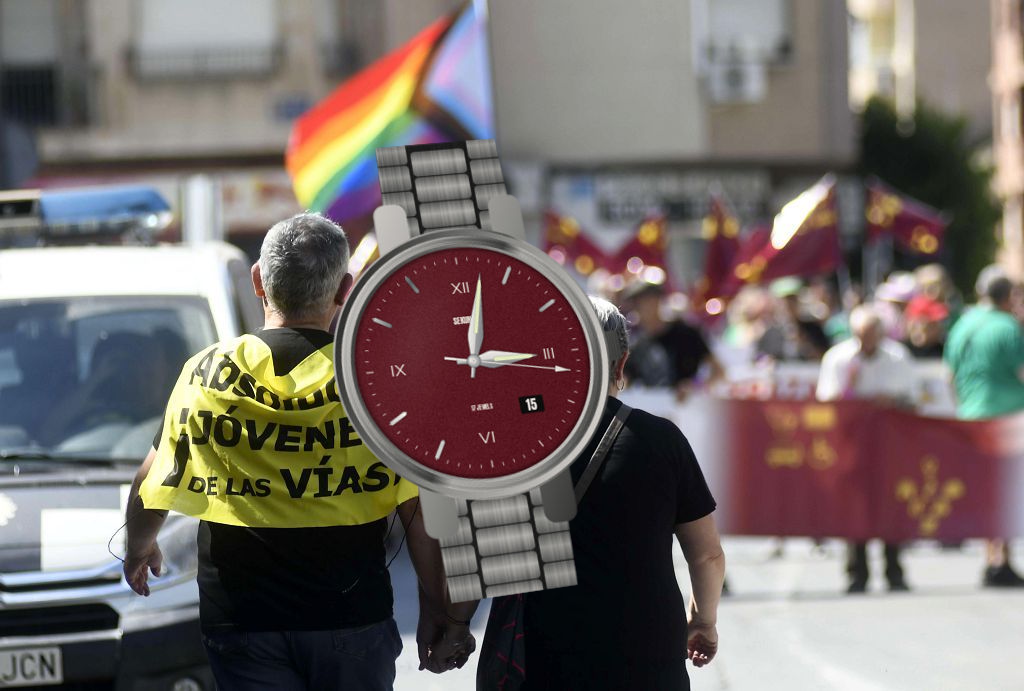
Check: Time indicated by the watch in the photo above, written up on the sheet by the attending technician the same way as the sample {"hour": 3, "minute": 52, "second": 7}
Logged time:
{"hour": 3, "minute": 2, "second": 17}
